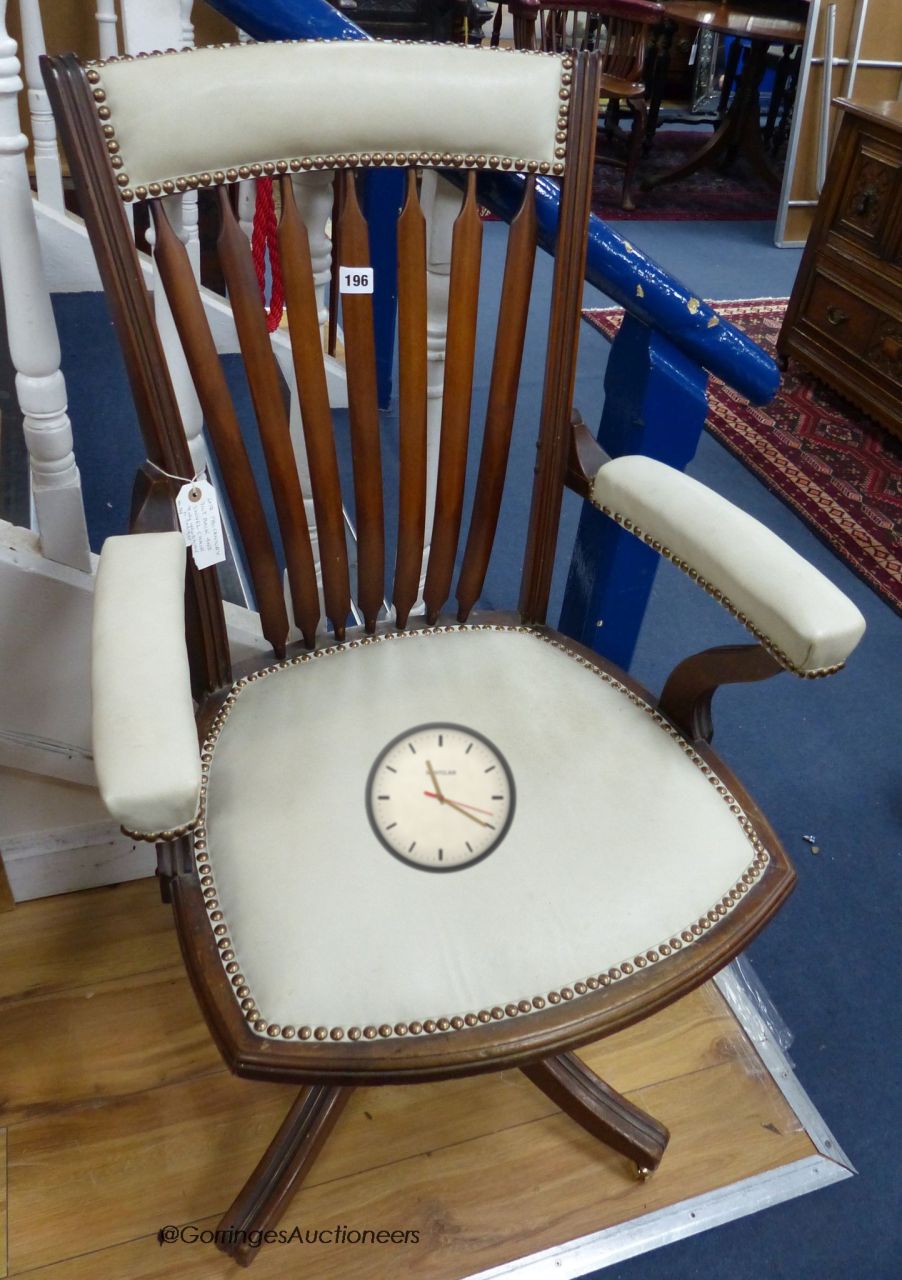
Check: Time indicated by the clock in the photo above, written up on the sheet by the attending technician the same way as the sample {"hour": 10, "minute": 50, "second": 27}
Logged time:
{"hour": 11, "minute": 20, "second": 18}
